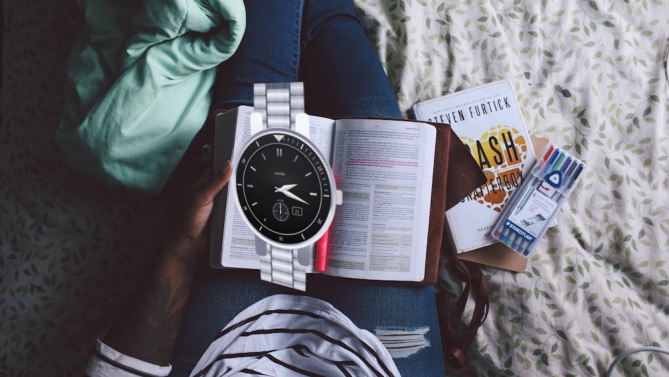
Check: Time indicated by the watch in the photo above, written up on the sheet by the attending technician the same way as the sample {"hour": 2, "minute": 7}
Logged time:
{"hour": 2, "minute": 18}
